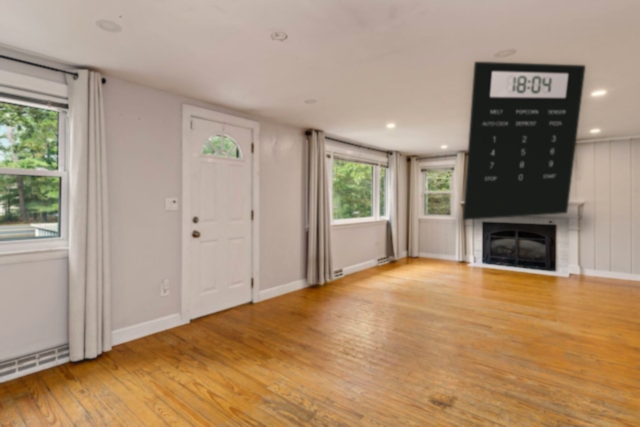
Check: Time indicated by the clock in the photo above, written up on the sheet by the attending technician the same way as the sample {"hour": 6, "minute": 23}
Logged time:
{"hour": 18, "minute": 4}
